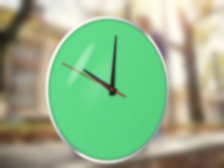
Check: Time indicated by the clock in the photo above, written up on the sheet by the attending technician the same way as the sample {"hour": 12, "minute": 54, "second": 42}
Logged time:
{"hour": 10, "minute": 0, "second": 49}
